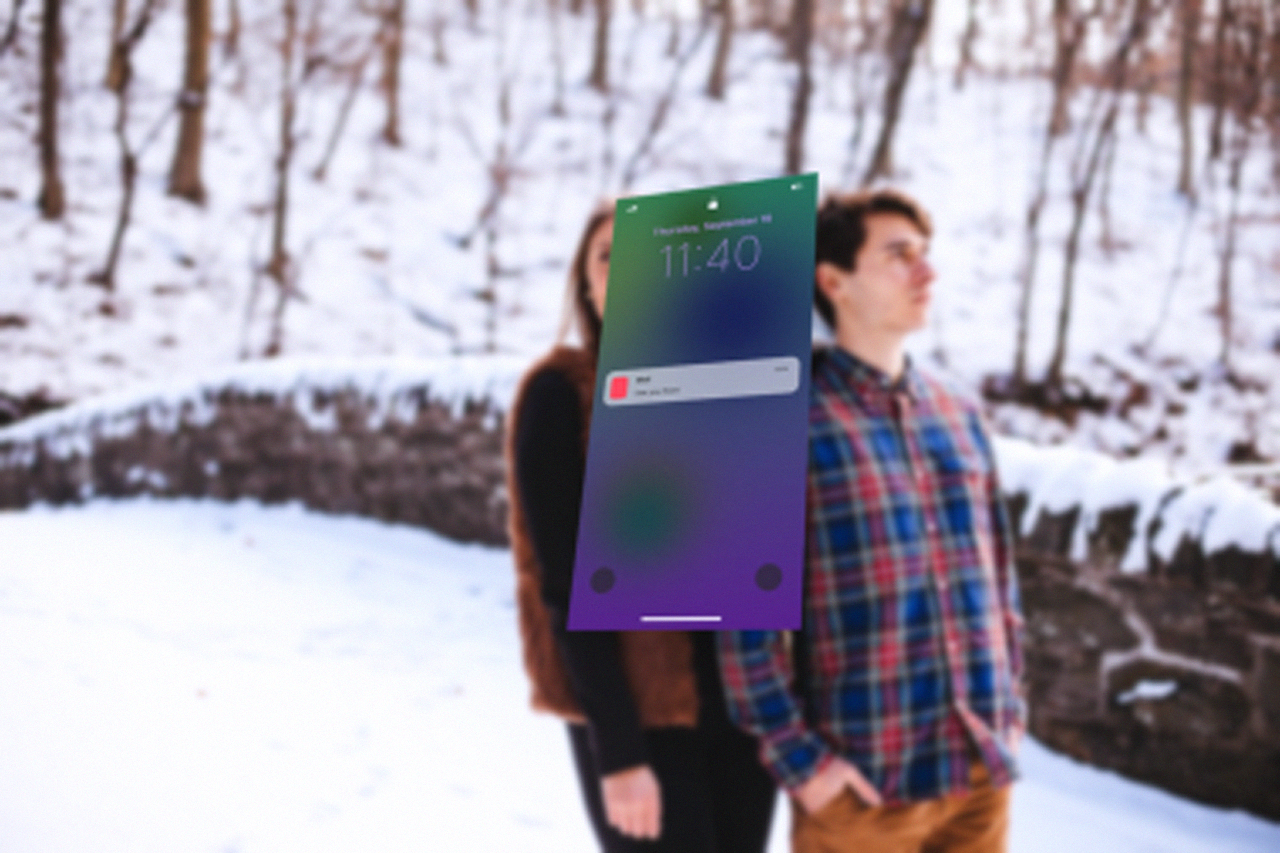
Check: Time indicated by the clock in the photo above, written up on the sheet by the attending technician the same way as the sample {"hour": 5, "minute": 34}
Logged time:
{"hour": 11, "minute": 40}
